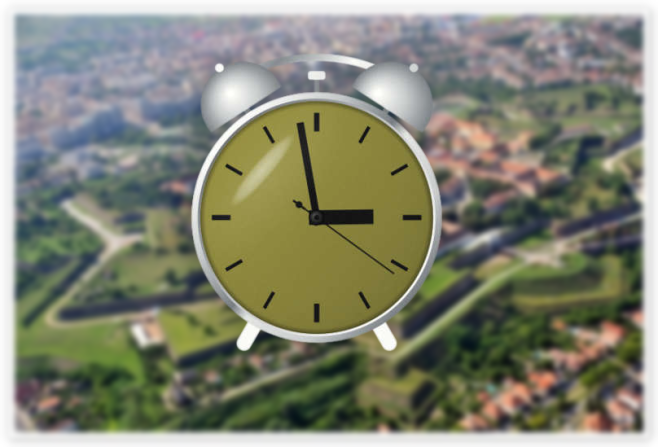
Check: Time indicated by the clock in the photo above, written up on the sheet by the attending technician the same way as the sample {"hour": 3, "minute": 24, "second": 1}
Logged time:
{"hour": 2, "minute": 58, "second": 21}
